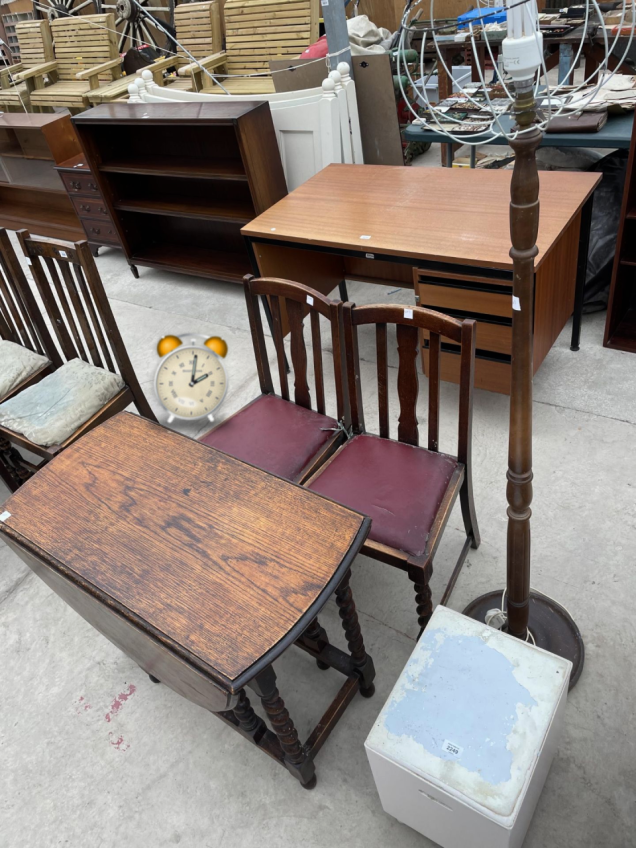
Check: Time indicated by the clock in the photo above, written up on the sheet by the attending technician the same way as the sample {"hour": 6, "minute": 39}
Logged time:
{"hour": 2, "minute": 1}
